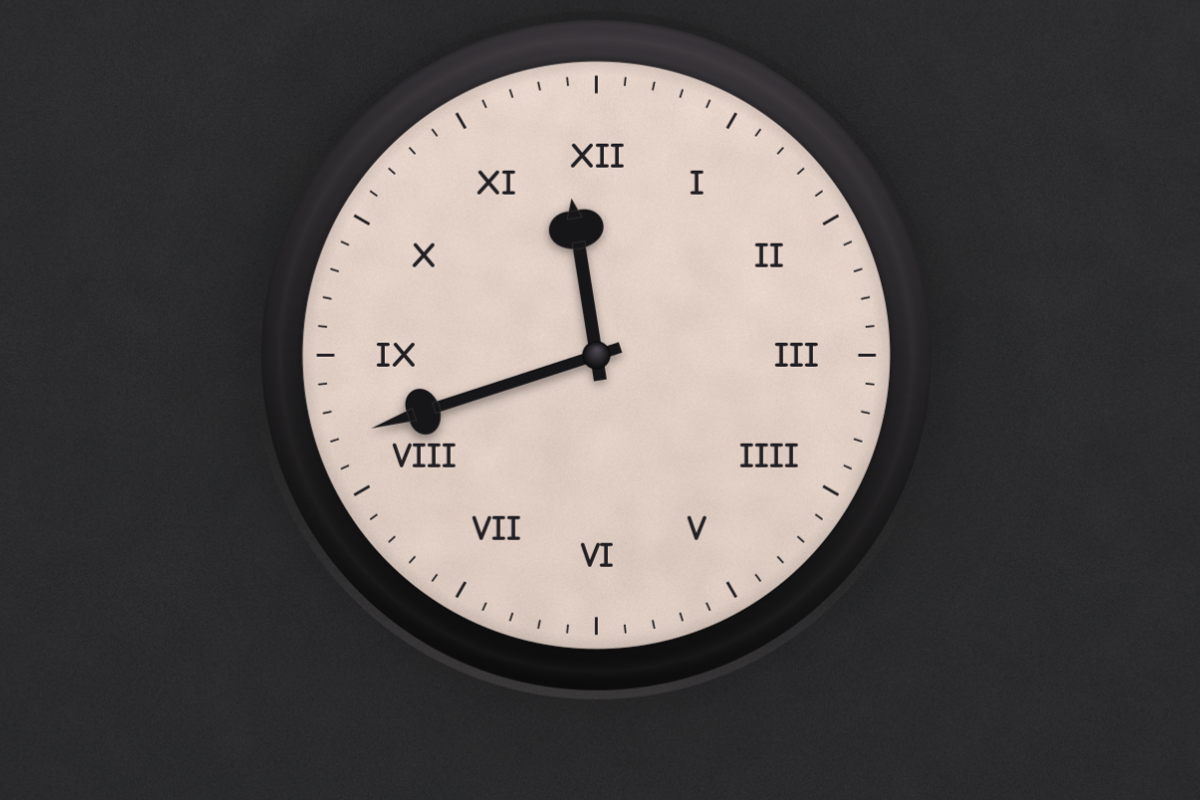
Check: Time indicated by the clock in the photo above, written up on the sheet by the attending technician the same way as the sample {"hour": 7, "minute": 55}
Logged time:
{"hour": 11, "minute": 42}
